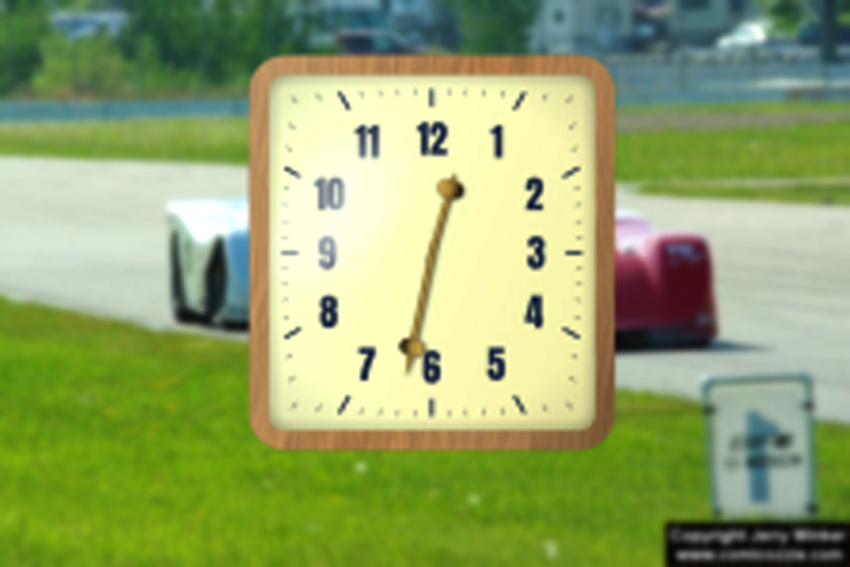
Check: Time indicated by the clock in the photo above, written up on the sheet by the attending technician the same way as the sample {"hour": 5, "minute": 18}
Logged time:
{"hour": 12, "minute": 32}
